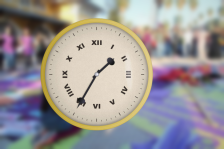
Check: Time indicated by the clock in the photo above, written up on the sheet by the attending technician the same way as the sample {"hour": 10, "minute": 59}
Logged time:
{"hour": 1, "minute": 35}
